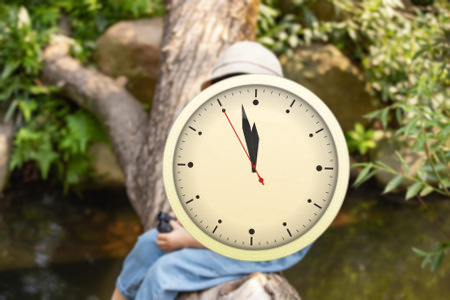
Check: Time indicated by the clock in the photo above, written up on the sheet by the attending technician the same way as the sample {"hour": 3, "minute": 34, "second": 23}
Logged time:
{"hour": 11, "minute": 57, "second": 55}
